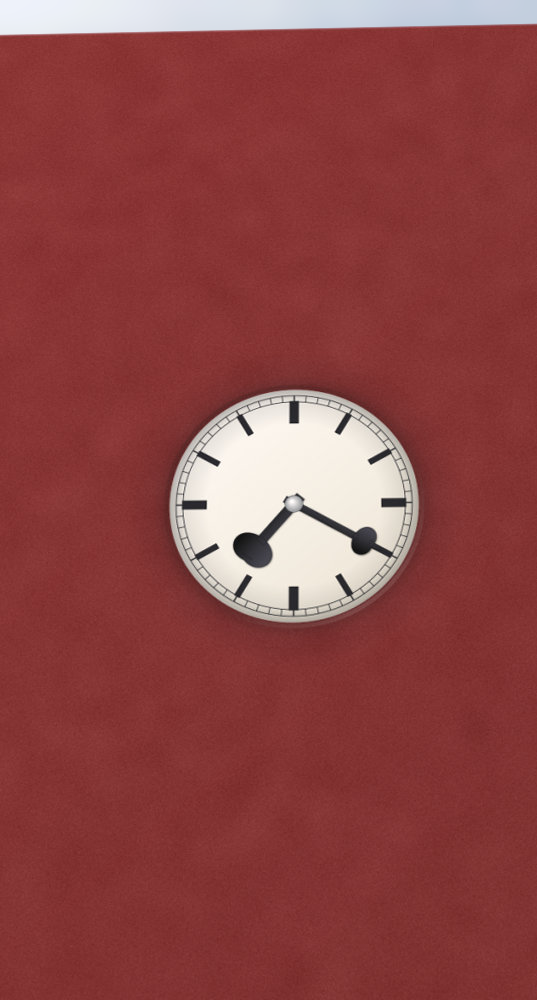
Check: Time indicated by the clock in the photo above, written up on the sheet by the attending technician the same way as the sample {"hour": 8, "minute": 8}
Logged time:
{"hour": 7, "minute": 20}
